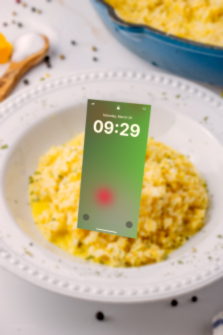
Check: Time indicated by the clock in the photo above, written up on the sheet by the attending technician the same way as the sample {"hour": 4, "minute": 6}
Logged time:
{"hour": 9, "minute": 29}
